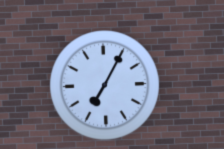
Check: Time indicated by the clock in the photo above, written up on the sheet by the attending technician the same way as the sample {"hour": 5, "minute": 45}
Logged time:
{"hour": 7, "minute": 5}
